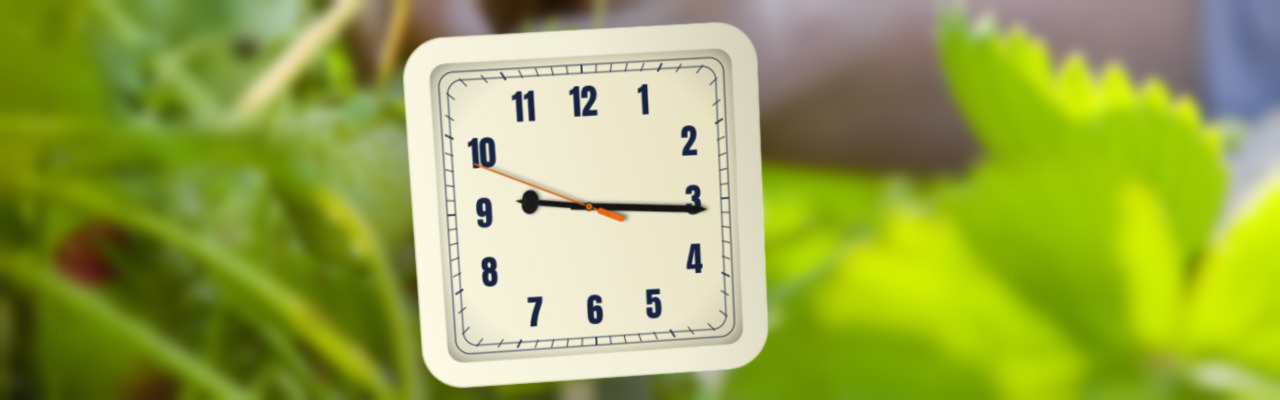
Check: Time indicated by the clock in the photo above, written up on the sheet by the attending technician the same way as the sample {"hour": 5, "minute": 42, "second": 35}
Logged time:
{"hour": 9, "minute": 15, "second": 49}
